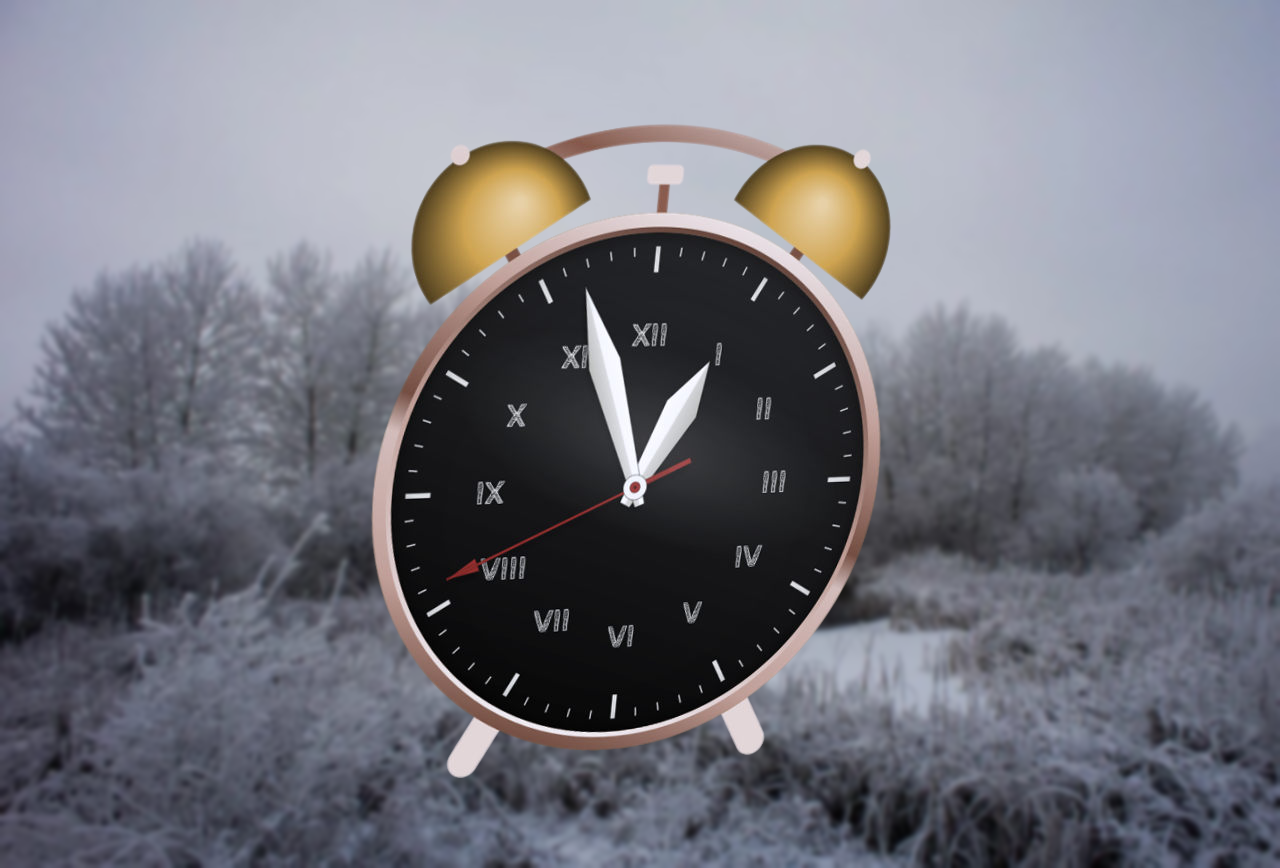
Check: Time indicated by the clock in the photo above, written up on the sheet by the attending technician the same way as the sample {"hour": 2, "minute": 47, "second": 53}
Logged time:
{"hour": 12, "minute": 56, "second": 41}
